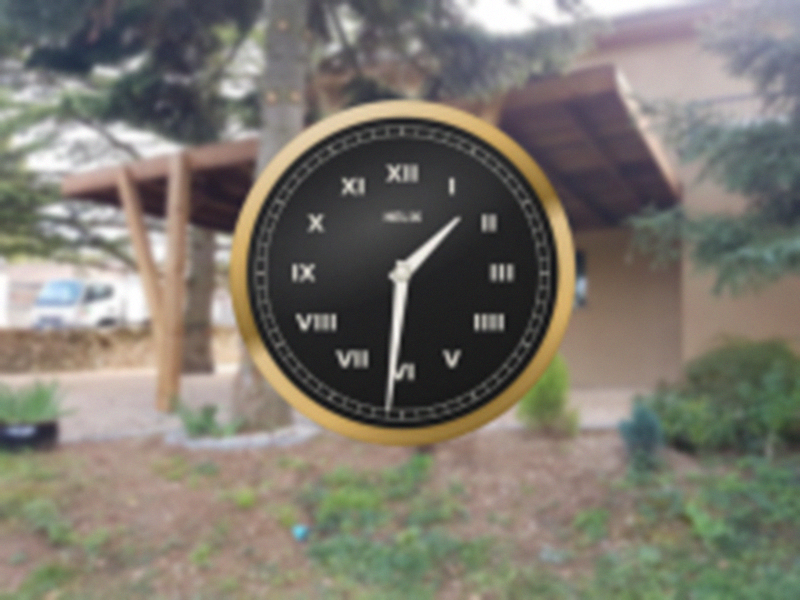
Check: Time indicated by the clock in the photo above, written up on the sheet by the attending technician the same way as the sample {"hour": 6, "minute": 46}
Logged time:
{"hour": 1, "minute": 31}
